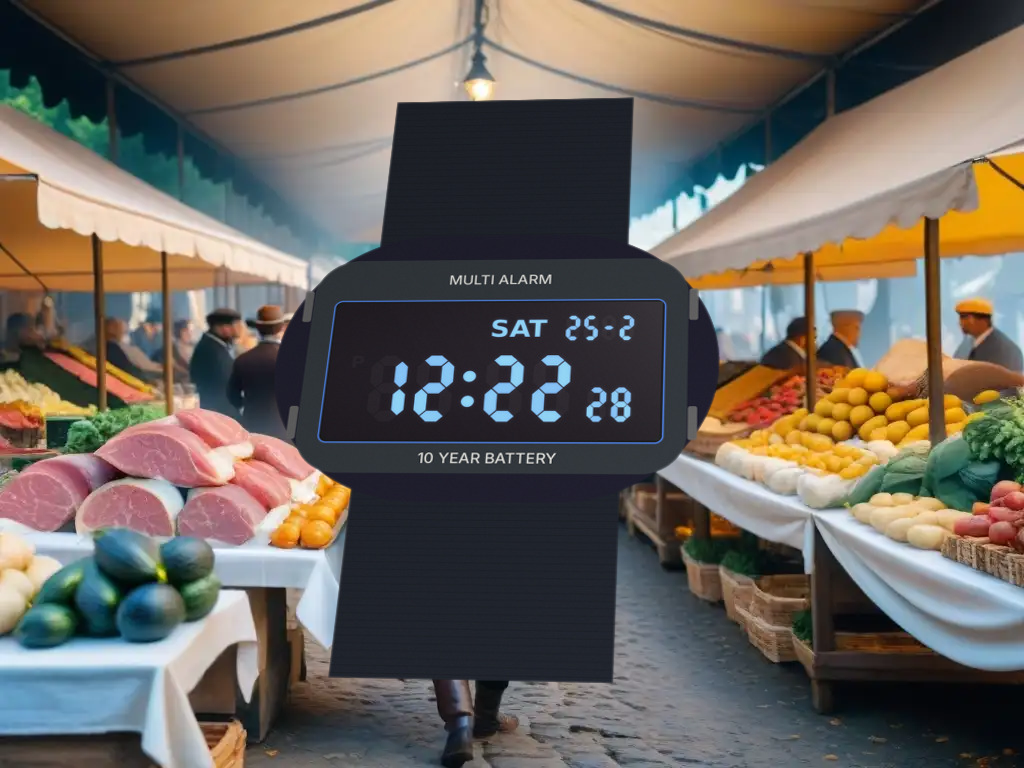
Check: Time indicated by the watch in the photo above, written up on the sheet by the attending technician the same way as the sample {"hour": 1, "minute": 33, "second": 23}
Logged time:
{"hour": 12, "minute": 22, "second": 28}
